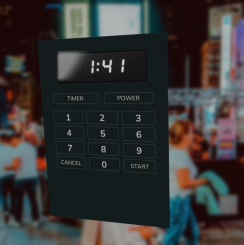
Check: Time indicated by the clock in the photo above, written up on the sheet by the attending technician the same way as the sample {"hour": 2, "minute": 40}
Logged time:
{"hour": 1, "minute": 41}
